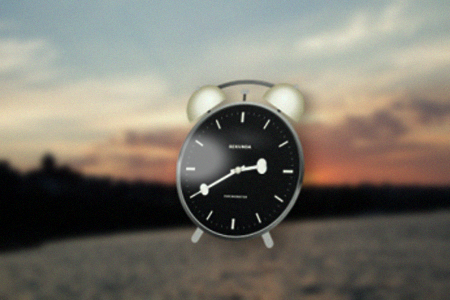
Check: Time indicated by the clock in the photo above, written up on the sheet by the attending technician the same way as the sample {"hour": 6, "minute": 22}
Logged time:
{"hour": 2, "minute": 40}
